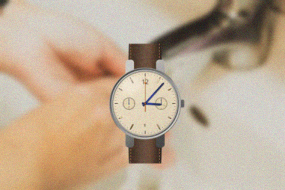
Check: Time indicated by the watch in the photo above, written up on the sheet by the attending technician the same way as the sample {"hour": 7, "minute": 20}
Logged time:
{"hour": 3, "minute": 7}
